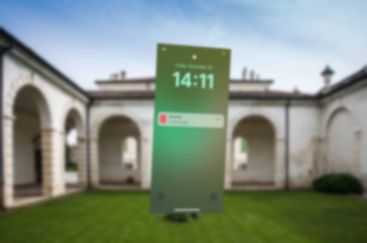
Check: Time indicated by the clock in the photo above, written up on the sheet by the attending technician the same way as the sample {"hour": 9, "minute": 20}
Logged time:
{"hour": 14, "minute": 11}
